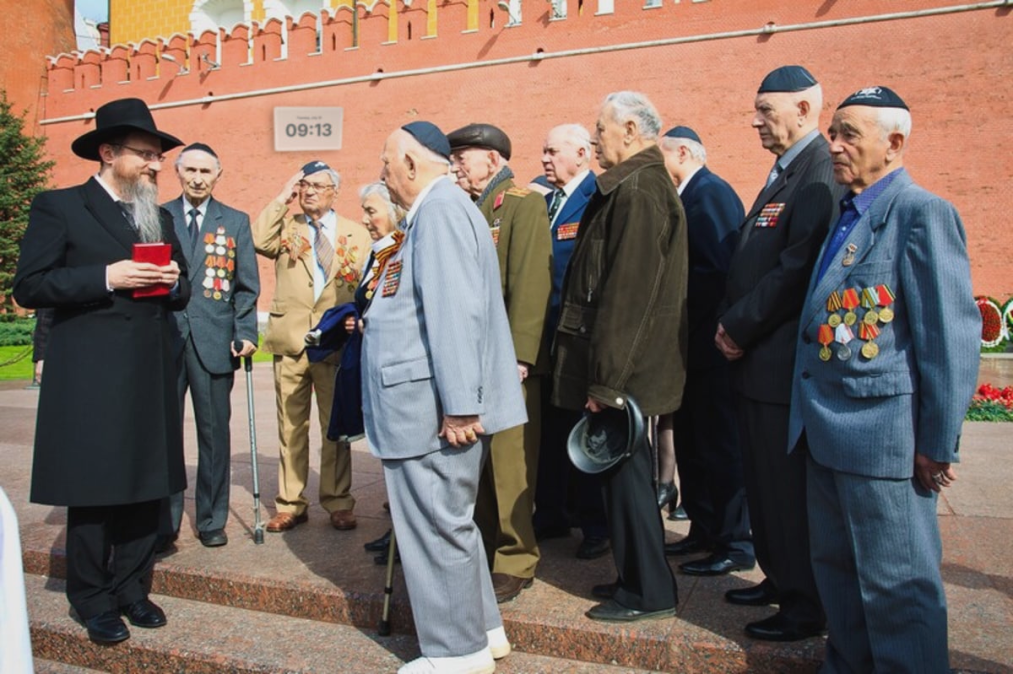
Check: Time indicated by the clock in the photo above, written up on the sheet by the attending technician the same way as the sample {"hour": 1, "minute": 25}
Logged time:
{"hour": 9, "minute": 13}
